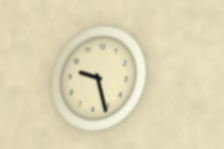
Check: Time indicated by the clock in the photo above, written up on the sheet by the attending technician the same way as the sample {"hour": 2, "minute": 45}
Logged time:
{"hour": 9, "minute": 26}
